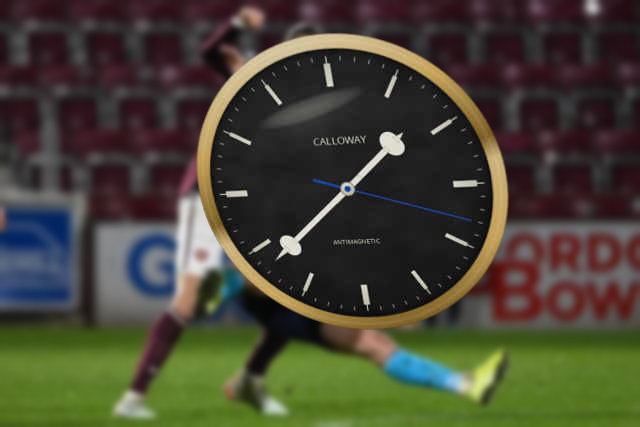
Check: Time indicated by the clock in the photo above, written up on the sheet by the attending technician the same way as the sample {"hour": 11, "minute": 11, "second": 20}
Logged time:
{"hour": 1, "minute": 38, "second": 18}
